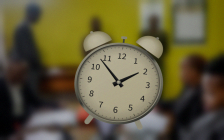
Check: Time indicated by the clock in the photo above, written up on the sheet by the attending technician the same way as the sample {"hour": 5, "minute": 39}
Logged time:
{"hour": 1, "minute": 53}
